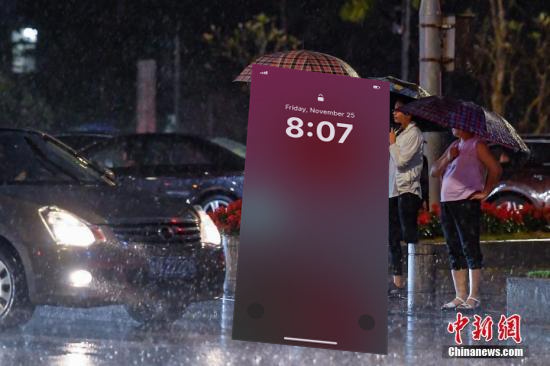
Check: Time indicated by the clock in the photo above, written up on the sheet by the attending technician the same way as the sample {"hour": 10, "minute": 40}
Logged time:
{"hour": 8, "minute": 7}
